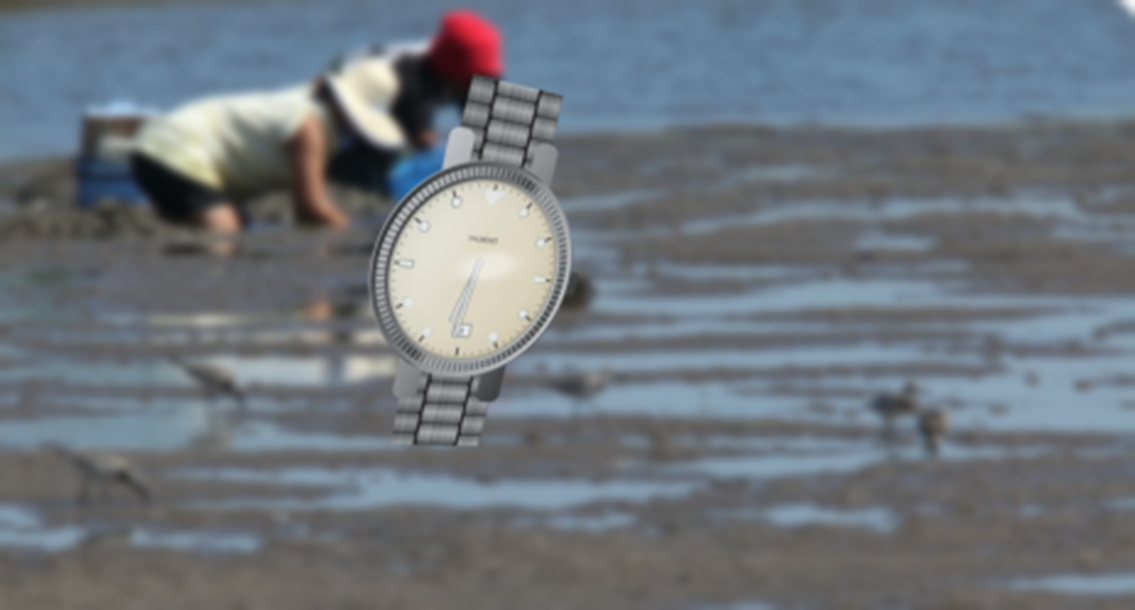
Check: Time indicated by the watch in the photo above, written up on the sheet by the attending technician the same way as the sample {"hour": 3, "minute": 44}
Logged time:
{"hour": 6, "minute": 31}
